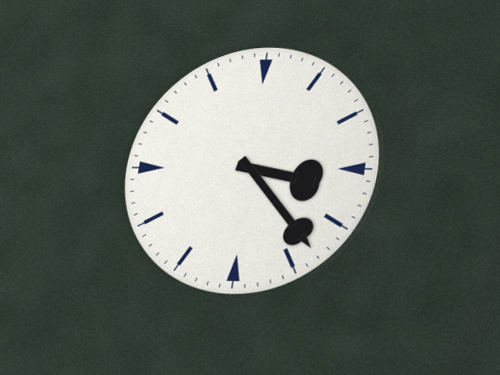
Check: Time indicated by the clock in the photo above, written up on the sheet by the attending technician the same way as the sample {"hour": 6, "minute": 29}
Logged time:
{"hour": 3, "minute": 23}
